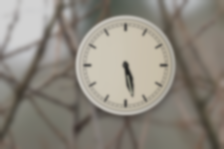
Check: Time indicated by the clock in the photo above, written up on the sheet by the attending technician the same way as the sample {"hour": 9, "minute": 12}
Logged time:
{"hour": 5, "minute": 28}
